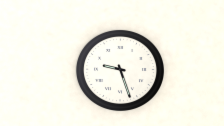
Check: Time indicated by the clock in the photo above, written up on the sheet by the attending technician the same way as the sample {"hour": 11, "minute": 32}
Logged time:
{"hour": 9, "minute": 27}
